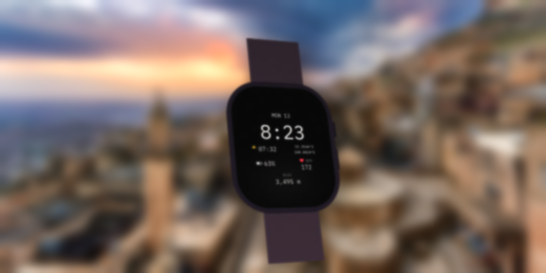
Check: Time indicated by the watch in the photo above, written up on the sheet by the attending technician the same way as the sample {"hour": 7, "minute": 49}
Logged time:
{"hour": 8, "minute": 23}
